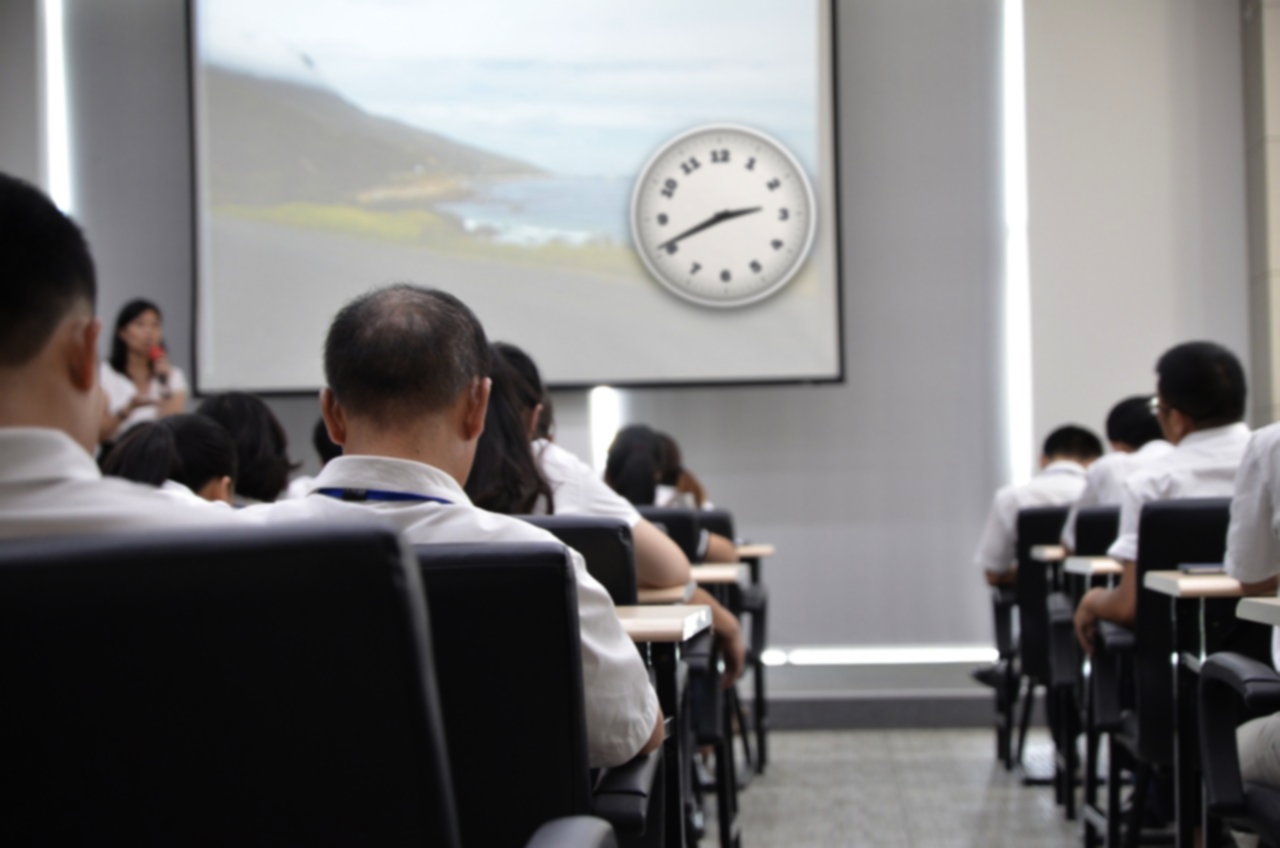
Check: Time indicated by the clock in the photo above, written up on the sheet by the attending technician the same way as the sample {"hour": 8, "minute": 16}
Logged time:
{"hour": 2, "minute": 41}
